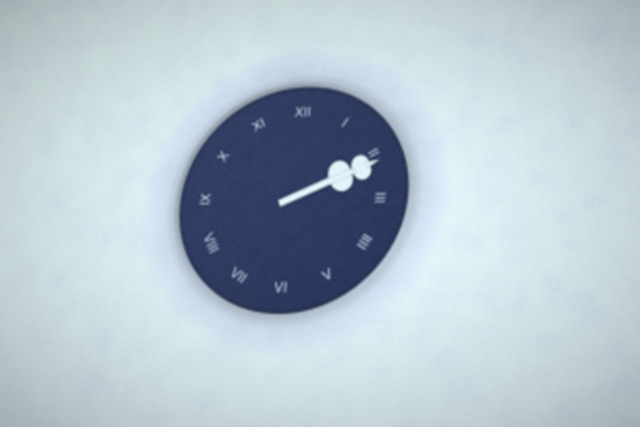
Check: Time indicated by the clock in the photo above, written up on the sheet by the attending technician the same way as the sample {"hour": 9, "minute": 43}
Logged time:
{"hour": 2, "minute": 11}
